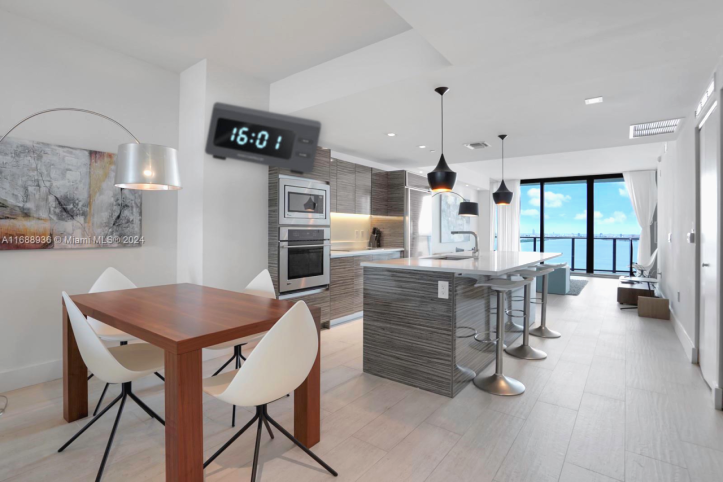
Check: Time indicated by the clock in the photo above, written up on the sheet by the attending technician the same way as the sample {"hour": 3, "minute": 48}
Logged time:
{"hour": 16, "minute": 1}
